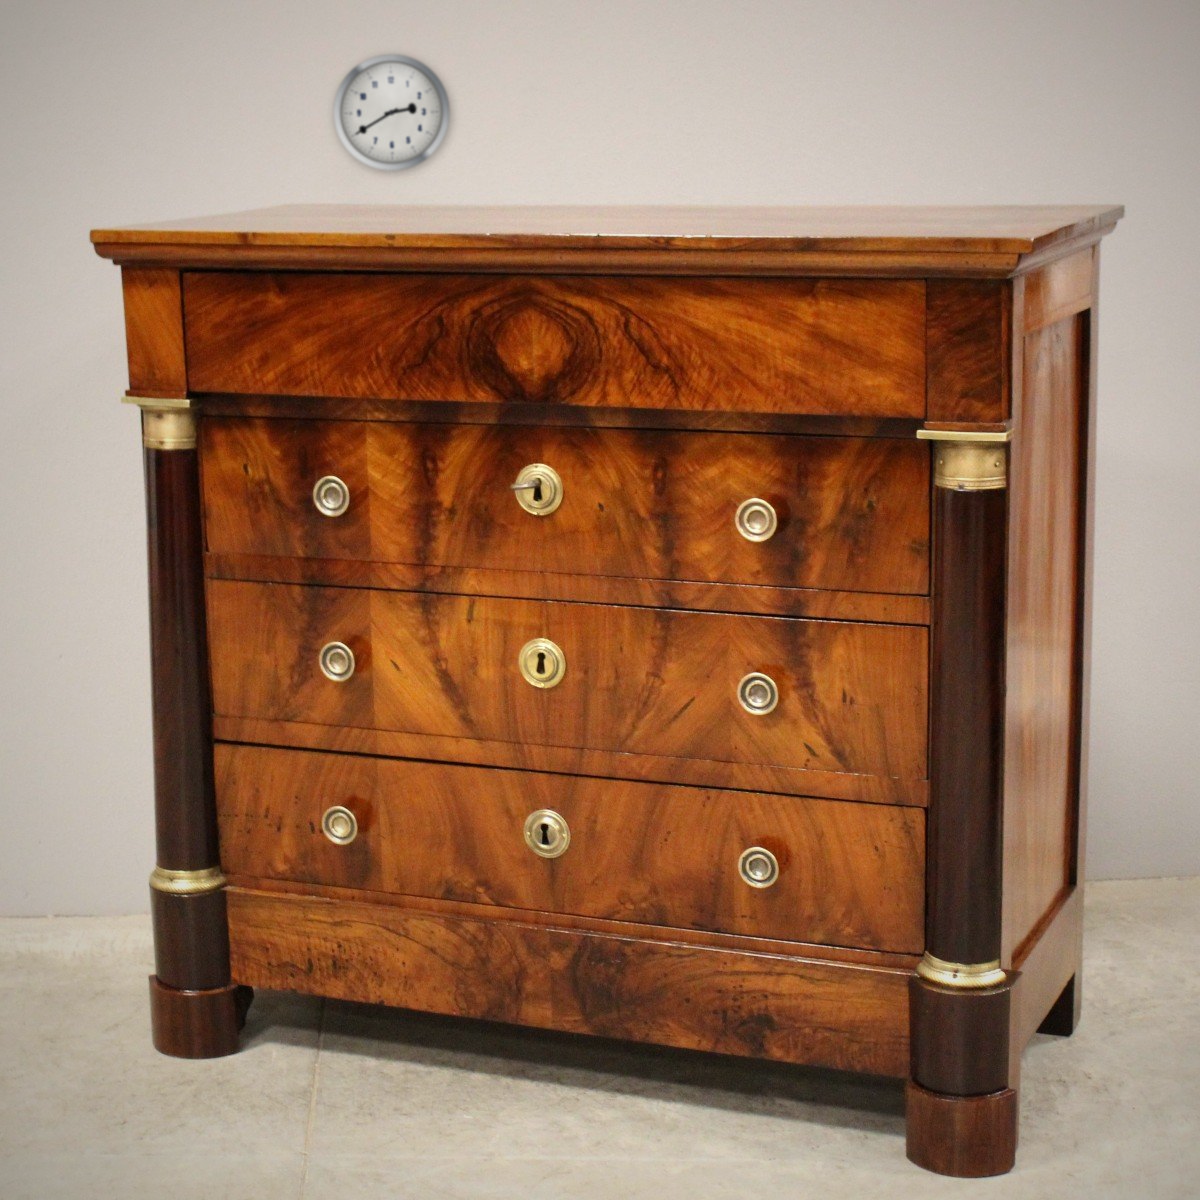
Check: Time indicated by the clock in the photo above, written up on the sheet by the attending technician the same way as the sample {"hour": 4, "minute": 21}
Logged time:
{"hour": 2, "minute": 40}
